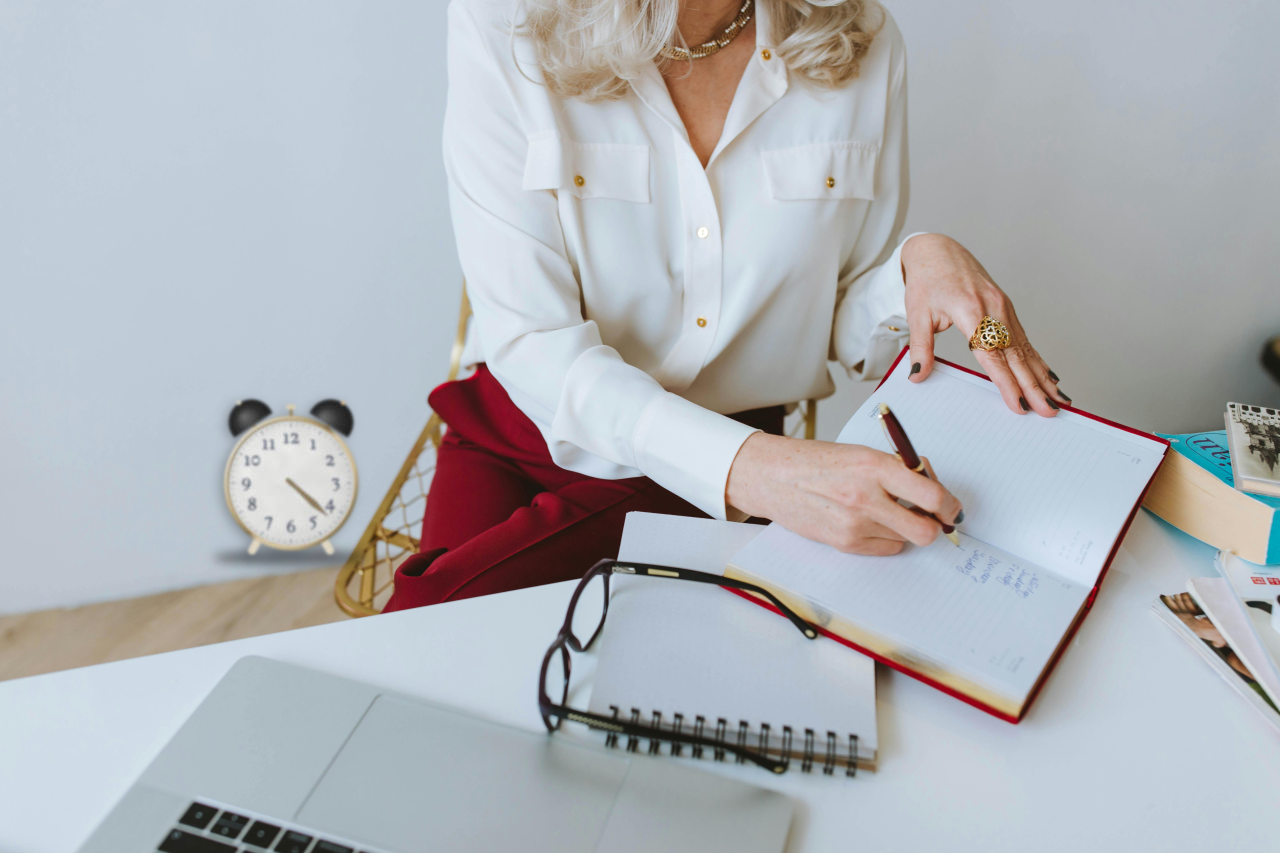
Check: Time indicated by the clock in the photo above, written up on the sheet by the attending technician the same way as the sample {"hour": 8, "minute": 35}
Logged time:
{"hour": 4, "minute": 22}
